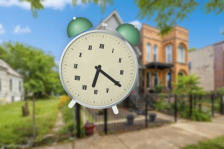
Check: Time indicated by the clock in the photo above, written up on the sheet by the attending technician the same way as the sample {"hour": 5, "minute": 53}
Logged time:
{"hour": 6, "minute": 20}
